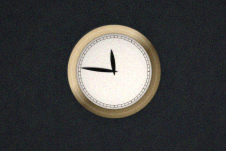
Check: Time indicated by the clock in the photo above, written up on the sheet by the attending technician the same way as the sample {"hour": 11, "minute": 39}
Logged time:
{"hour": 11, "minute": 46}
